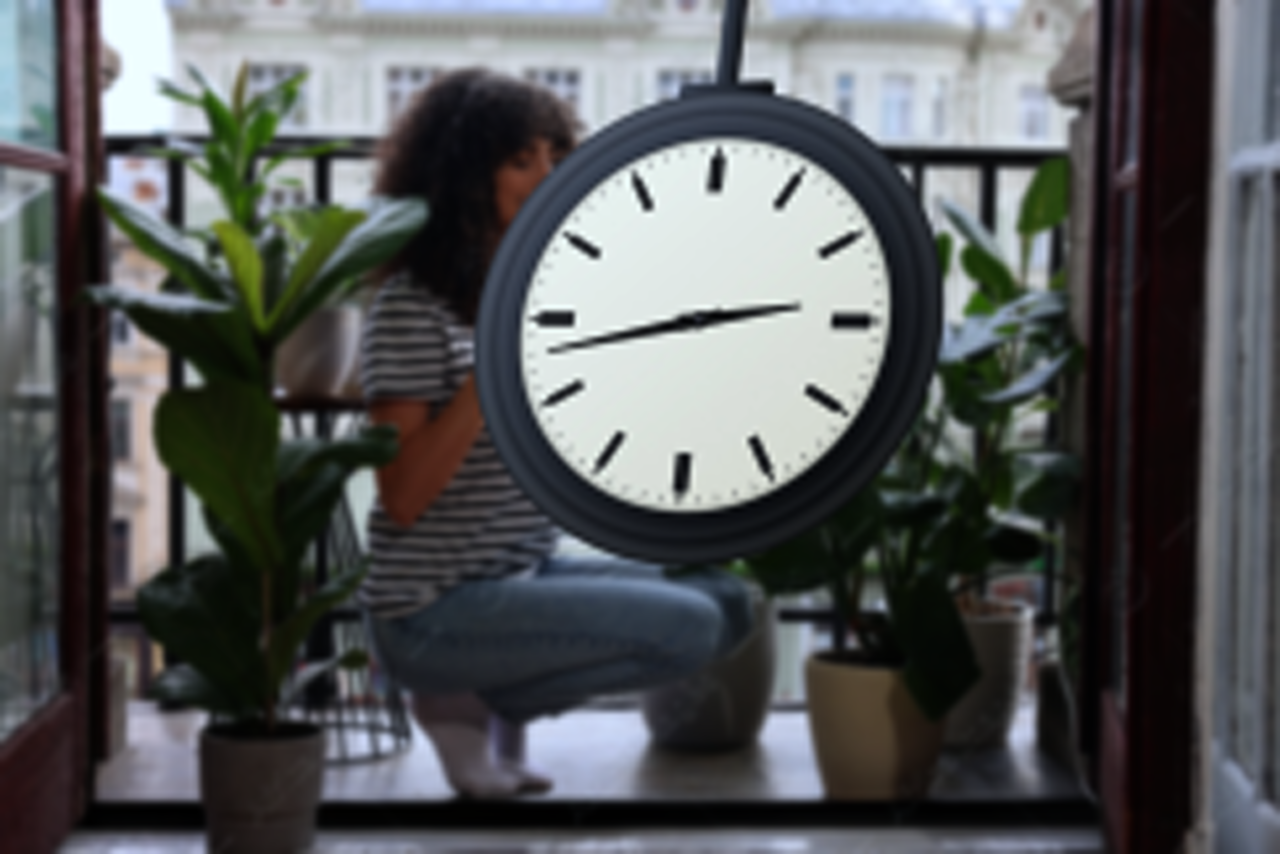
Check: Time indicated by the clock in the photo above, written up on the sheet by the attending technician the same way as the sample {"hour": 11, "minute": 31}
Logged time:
{"hour": 2, "minute": 43}
